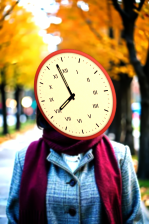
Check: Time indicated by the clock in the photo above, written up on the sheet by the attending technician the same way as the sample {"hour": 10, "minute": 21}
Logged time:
{"hour": 7, "minute": 58}
